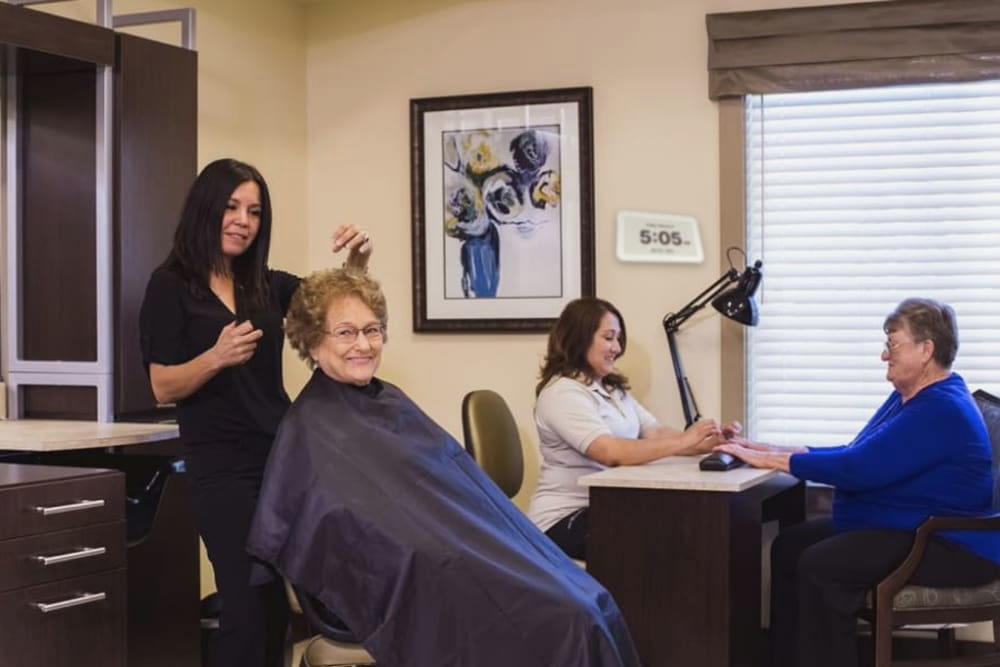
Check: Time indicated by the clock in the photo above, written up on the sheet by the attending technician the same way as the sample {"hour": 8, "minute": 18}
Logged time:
{"hour": 5, "minute": 5}
